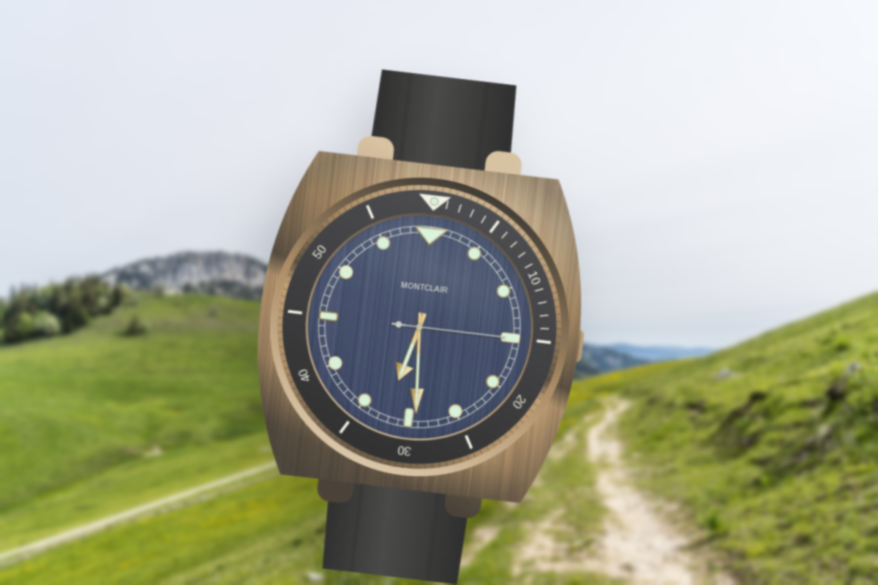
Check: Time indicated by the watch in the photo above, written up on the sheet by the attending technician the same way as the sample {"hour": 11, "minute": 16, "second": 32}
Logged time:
{"hour": 6, "minute": 29, "second": 15}
